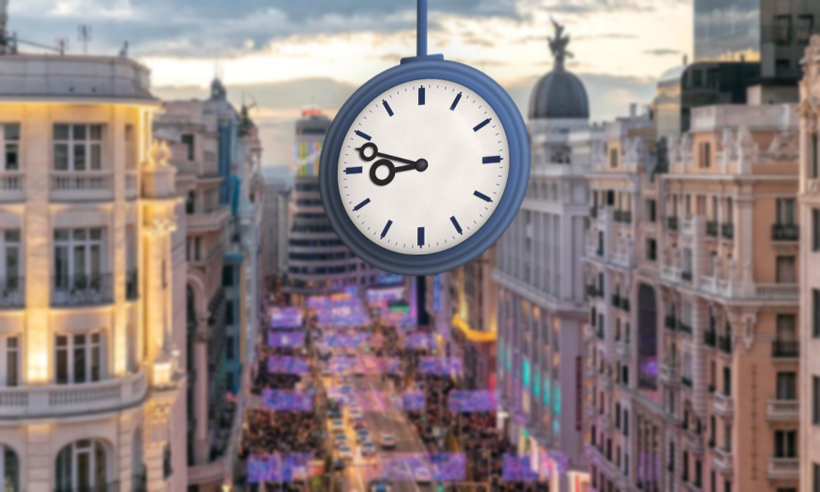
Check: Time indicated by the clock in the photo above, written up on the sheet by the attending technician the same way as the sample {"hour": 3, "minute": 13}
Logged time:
{"hour": 8, "minute": 48}
